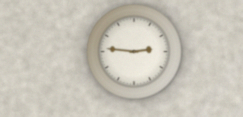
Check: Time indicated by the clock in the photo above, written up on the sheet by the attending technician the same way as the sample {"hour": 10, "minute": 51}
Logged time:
{"hour": 2, "minute": 46}
